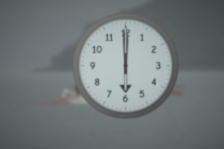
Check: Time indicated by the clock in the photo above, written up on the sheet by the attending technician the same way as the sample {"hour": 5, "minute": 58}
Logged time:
{"hour": 6, "minute": 0}
